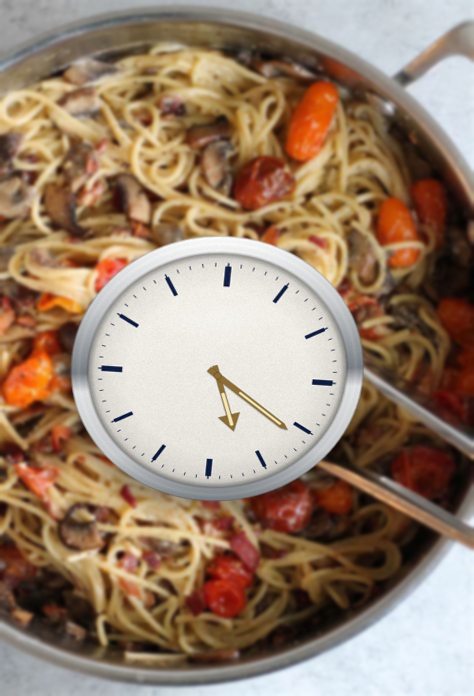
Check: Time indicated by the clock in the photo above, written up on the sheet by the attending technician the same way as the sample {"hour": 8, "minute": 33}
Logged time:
{"hour": 5, "minute": 21}
